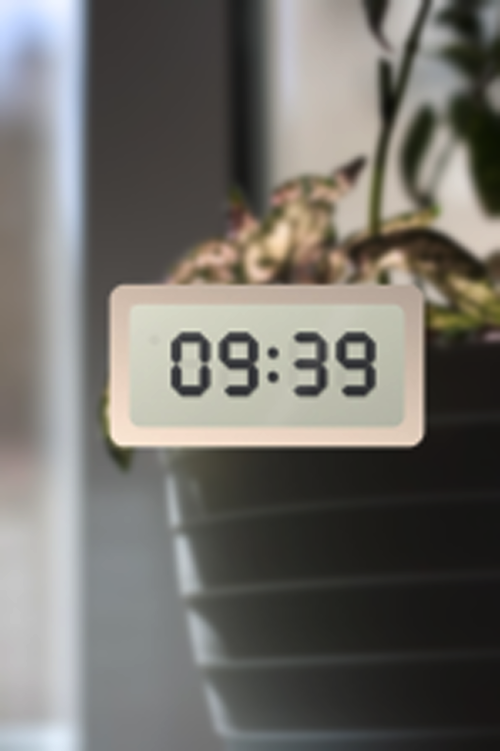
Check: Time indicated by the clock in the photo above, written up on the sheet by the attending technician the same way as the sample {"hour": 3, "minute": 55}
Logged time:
{"hour": 9, "minute": 39}
